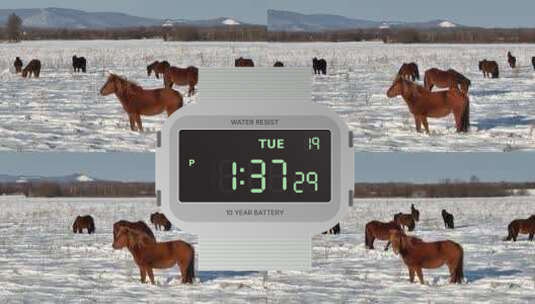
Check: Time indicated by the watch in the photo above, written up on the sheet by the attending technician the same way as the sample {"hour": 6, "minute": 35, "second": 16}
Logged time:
{"hour": 1, "minute": 37, "second": 29}
